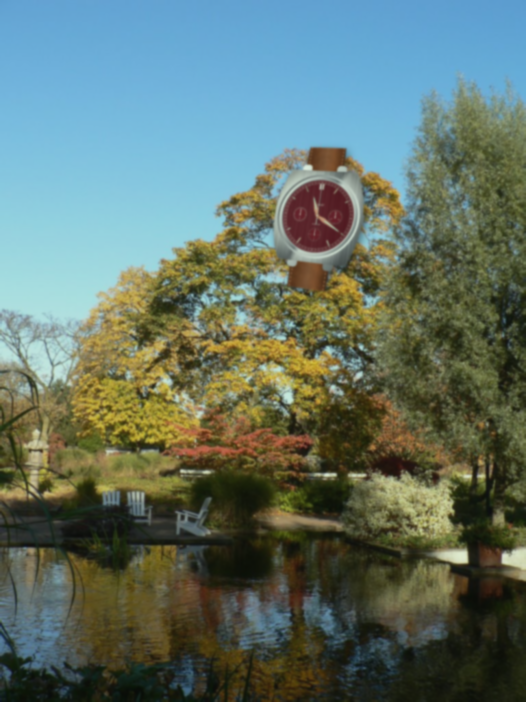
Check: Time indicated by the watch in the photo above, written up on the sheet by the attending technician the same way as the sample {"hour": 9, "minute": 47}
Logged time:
{"hour": 11, "minute": 20}
